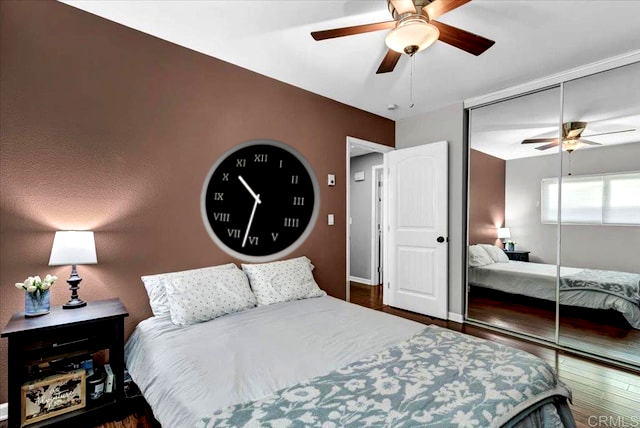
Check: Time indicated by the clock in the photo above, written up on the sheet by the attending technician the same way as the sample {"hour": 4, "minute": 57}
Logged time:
{"hour": 10, "minute": 32}
